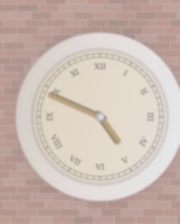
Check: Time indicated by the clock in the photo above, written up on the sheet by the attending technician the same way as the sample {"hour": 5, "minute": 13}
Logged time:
{"hour": 4, "minute": 49}
